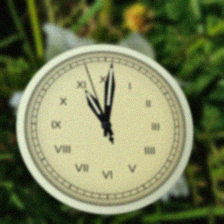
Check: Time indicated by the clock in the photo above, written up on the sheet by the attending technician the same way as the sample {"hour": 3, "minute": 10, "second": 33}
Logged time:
{"hour": 11, "minute": 0, "second": 57}
